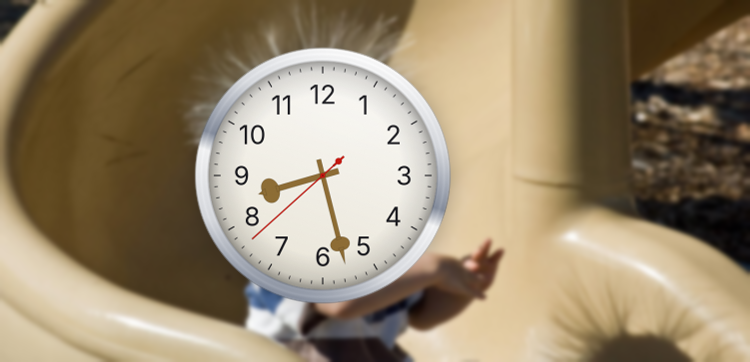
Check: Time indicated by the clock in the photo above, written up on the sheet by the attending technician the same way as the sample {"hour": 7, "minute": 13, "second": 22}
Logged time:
{"hour": 8, "minute": 27, "second": 38}
